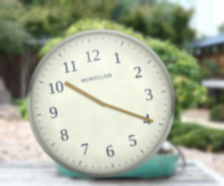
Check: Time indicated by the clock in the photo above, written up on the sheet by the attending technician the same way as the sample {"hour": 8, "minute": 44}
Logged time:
{"hour": 10, "minute": 20}
